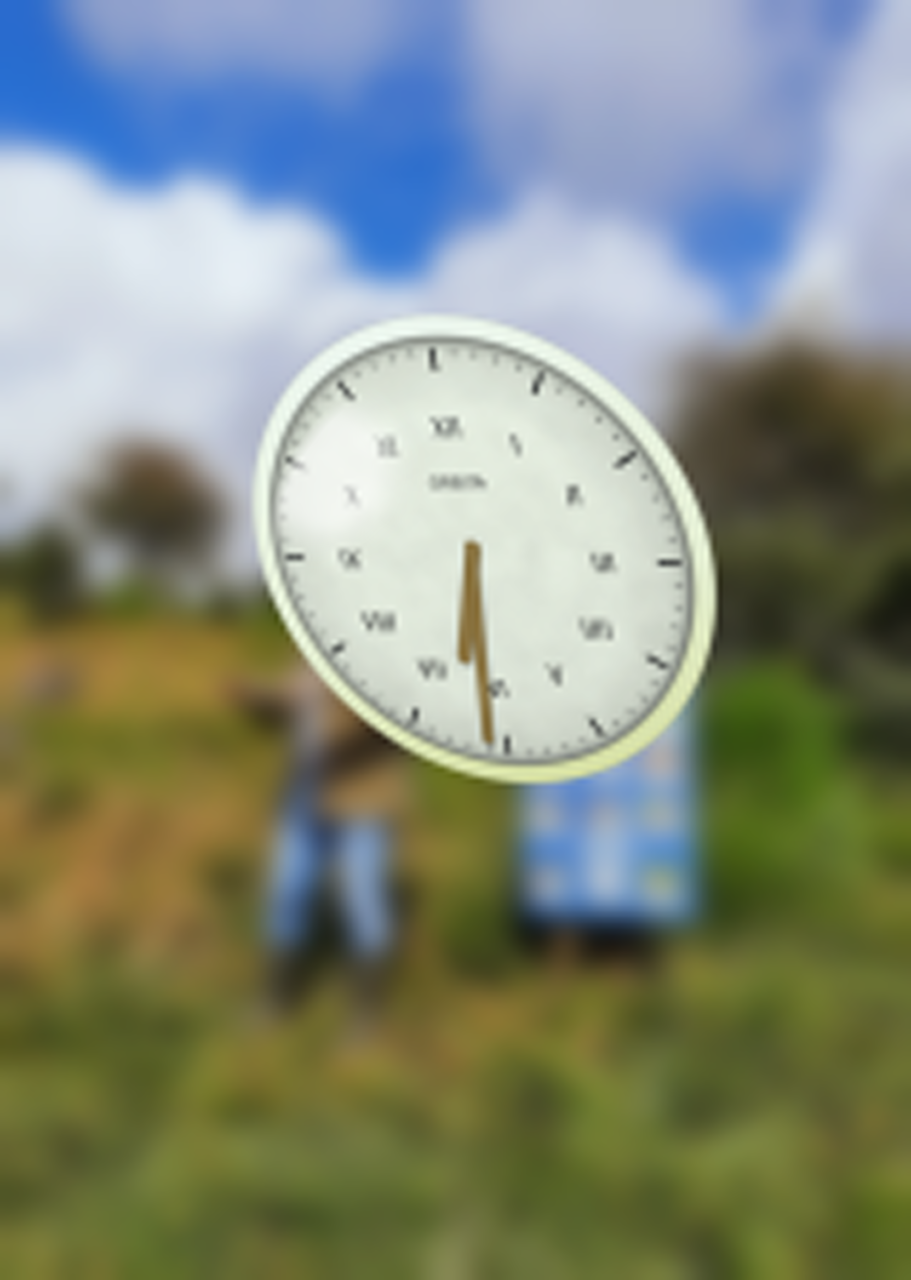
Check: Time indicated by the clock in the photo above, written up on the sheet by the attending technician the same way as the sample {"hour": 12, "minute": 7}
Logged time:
{"hour": 6, "minute": 31}
